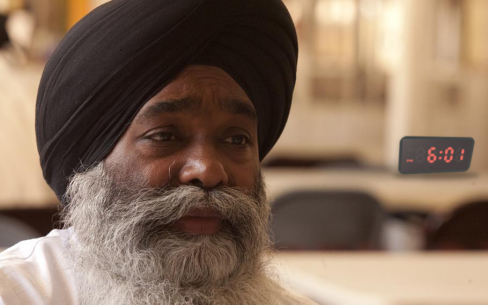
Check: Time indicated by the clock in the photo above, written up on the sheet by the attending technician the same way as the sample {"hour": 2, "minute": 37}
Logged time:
{"hour": 6, "minute": 1}
